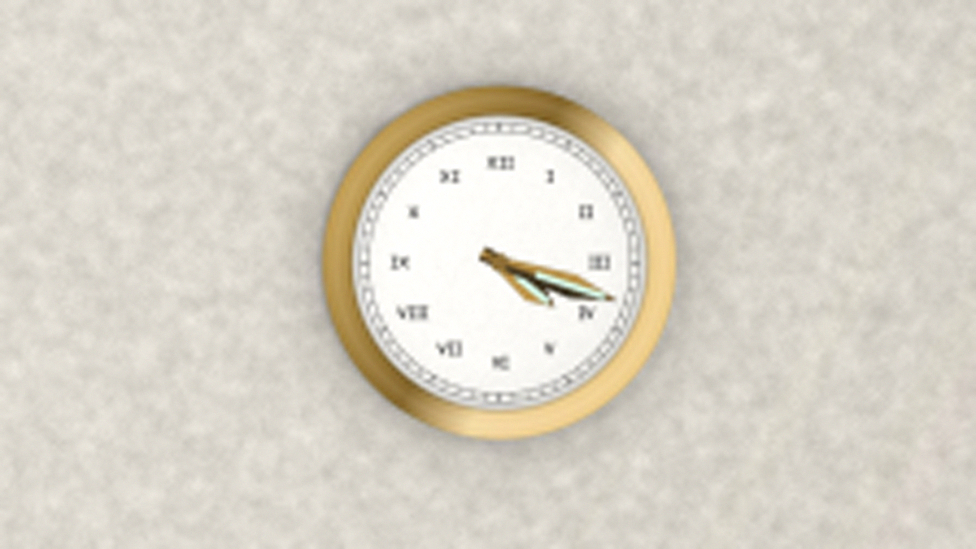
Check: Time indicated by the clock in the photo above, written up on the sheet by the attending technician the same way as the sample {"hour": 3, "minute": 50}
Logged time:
{"hour": 4, "minute": 18}
